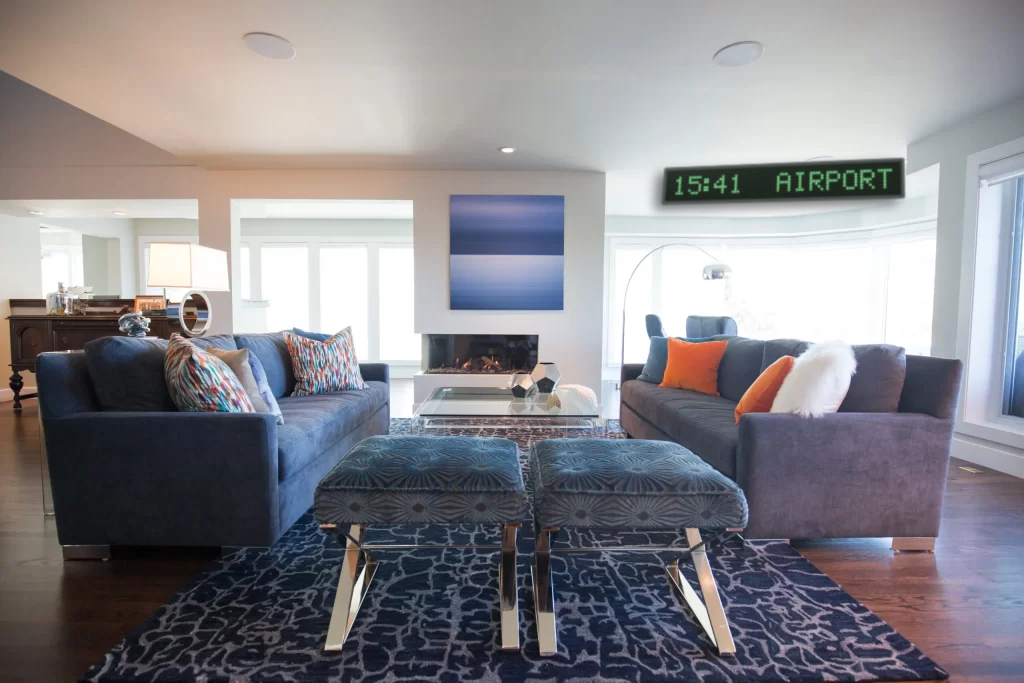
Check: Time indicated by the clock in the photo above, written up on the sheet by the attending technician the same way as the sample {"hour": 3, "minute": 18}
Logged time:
{"hour": 15, "minute": 41}
